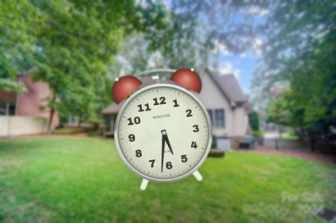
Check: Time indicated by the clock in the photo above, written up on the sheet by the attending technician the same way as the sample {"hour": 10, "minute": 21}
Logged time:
{"hour": 5, "minute": 32}
